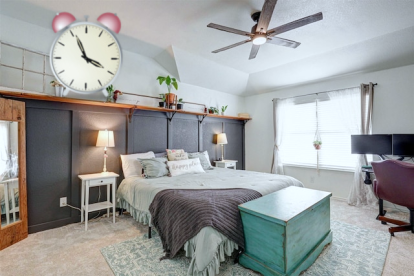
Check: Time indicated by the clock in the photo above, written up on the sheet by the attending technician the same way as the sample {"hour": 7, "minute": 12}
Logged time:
{"hour": 3, "minute": 56}
